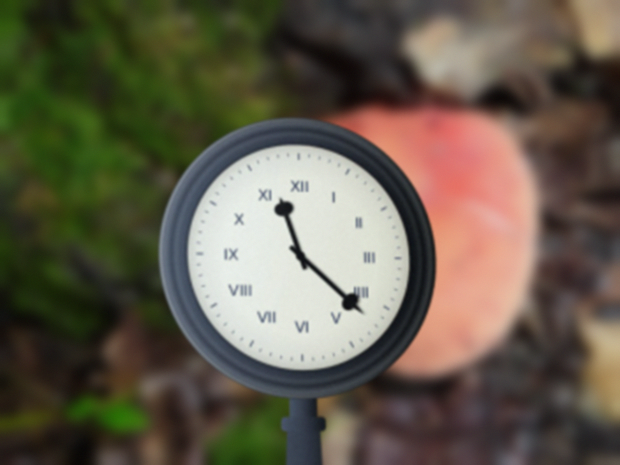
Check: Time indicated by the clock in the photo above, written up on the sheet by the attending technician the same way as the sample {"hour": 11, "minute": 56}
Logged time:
{"hour": 11, "minute": 22}
